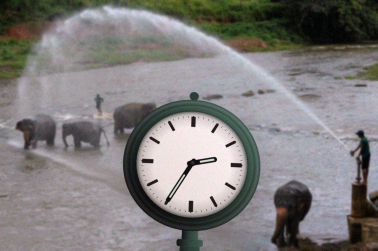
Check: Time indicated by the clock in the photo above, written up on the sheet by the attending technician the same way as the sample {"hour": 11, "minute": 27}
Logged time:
{"hour": 2, "minute": 35}
